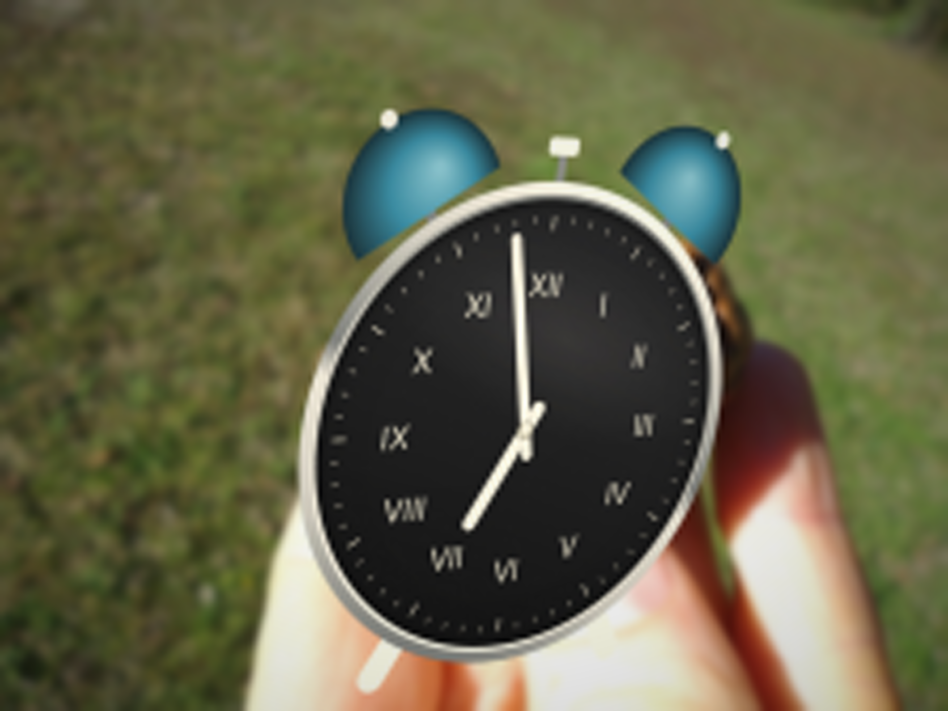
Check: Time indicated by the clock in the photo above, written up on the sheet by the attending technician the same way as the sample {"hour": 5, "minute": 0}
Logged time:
{"hour": 6, "minute": 58}
